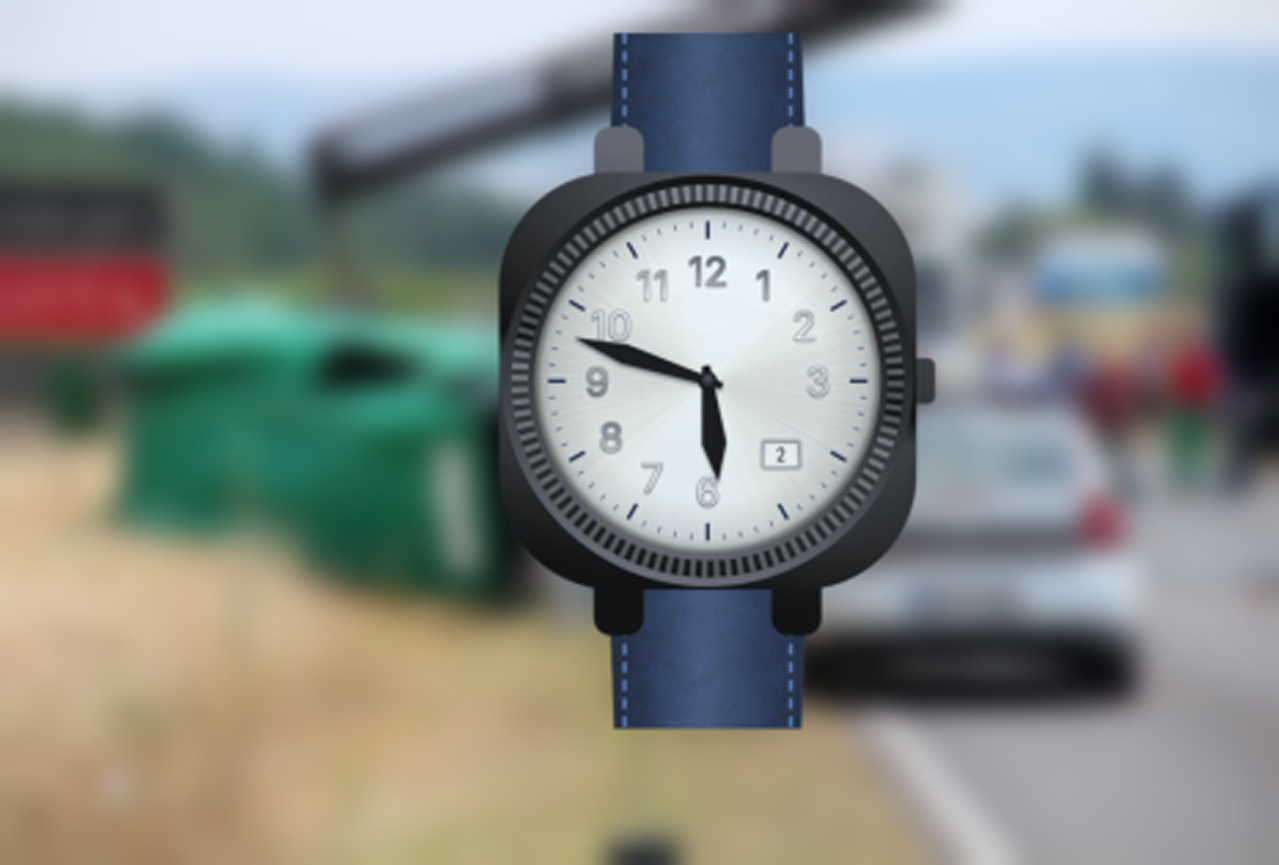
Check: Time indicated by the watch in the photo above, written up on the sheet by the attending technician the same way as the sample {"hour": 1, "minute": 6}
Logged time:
{"hour": 5, "minute": 48}
